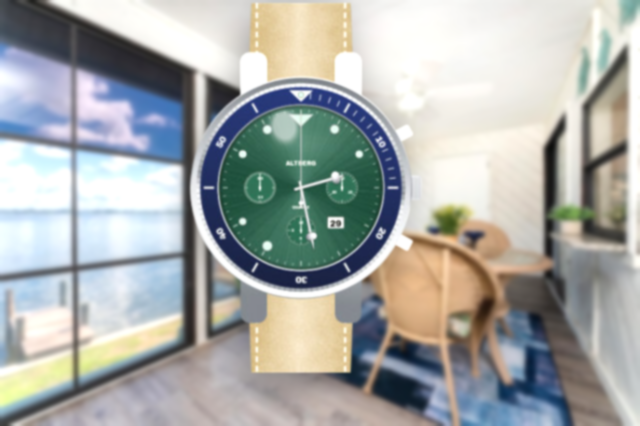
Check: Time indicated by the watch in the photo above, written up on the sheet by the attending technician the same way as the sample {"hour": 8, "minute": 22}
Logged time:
{"hour": 2, "minute": 28}
